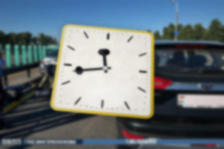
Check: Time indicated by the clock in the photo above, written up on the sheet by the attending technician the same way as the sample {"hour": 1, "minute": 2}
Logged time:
{"hour": 11, "minute": 43}
